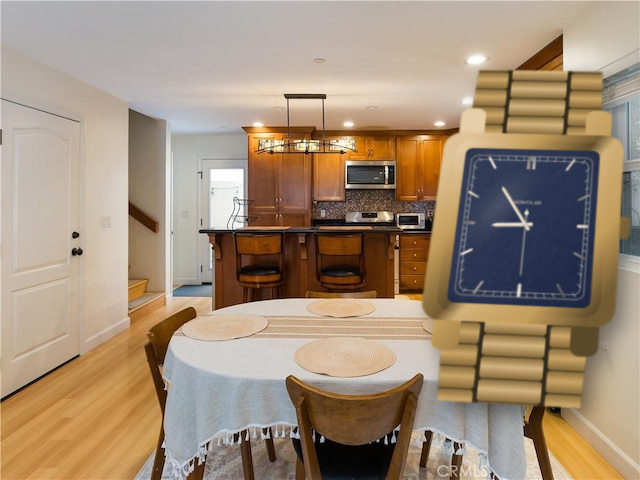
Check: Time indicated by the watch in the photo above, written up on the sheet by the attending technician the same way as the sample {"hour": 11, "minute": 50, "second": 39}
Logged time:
{"hour": 8, "minute": 54, "second": 30}
